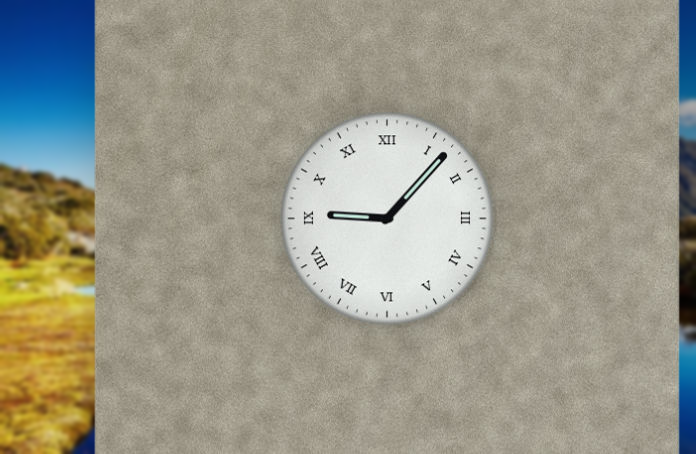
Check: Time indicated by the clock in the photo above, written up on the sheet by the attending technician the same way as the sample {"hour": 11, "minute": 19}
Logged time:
{"hour": 9, "minute": 7}
